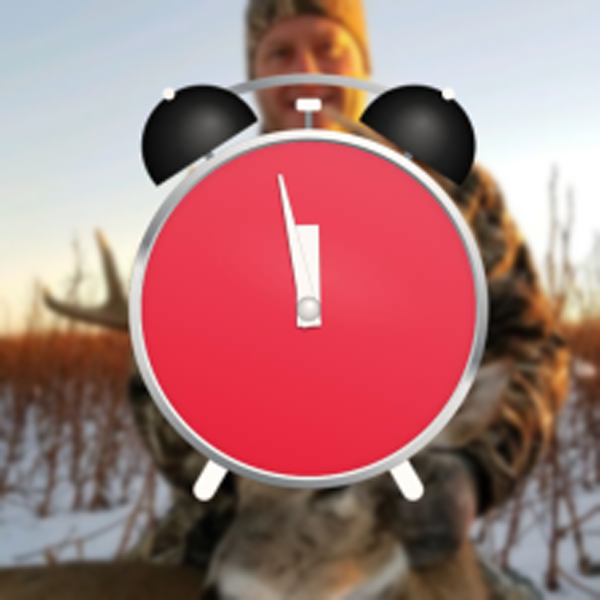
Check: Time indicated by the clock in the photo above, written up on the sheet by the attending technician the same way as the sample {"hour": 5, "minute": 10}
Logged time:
{"hour": 11, "minute": 58}
